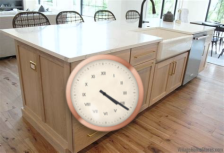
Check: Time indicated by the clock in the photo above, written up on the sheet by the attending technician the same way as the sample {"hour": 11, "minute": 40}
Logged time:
{"hour": 4, "minute": 21}
